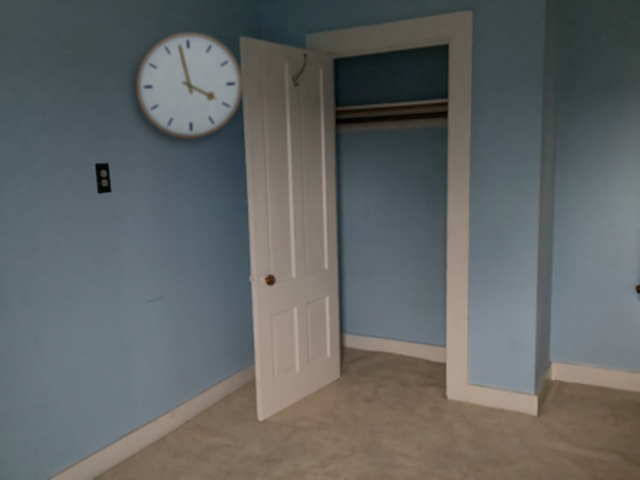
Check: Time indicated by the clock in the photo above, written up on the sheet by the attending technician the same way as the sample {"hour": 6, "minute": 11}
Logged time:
{"hour": 3, "minute": 58}
